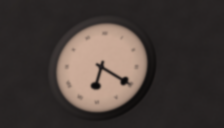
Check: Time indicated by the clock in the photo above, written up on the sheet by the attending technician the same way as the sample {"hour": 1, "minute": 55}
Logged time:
{"hour": 6, "minute": 20}
